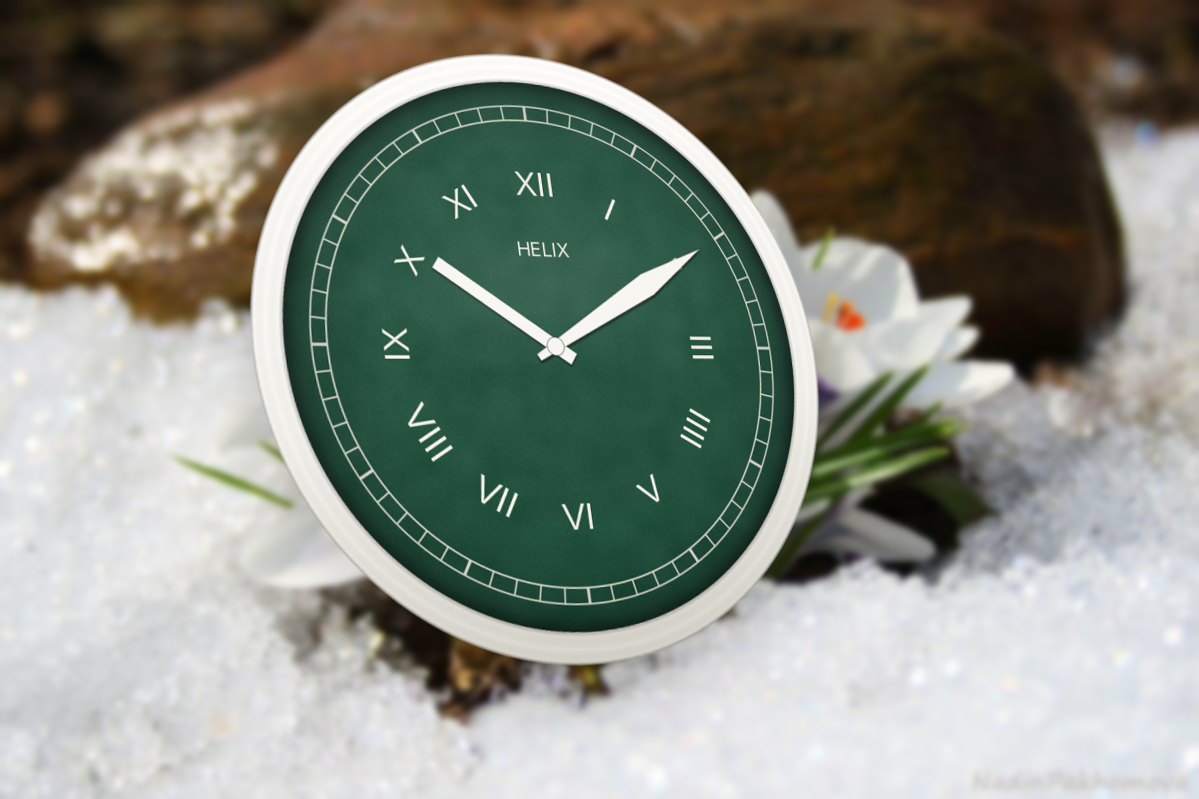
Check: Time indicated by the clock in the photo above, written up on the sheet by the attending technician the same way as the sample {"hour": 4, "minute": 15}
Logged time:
{"hour": 10, "minute": 10}
